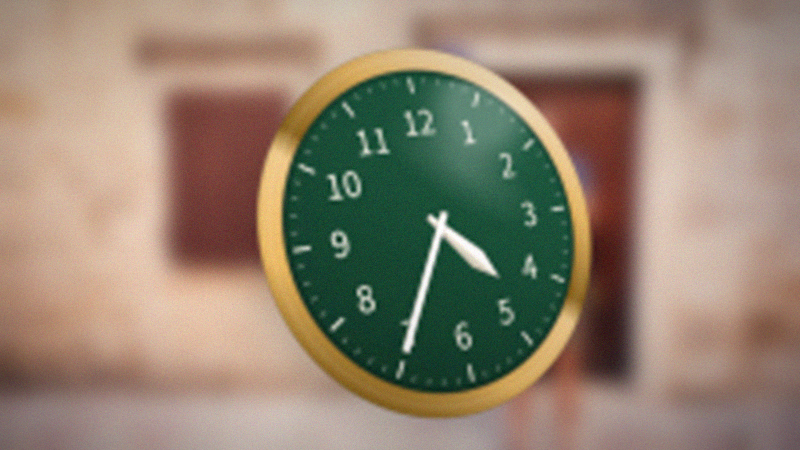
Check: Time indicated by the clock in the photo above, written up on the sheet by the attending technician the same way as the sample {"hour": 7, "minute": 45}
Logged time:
{"hour": 4, "minute": 35}
